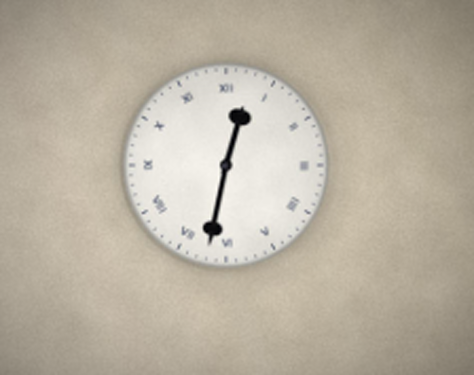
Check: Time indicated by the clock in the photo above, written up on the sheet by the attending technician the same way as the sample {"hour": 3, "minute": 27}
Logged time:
{"hour": 12, "minute": 32}
